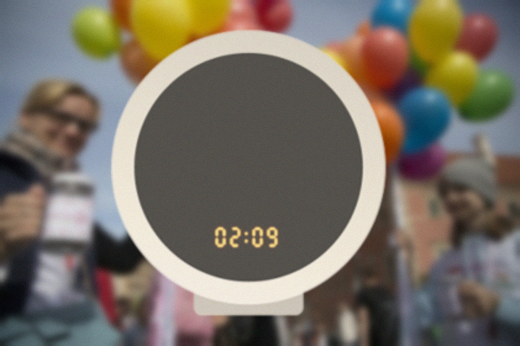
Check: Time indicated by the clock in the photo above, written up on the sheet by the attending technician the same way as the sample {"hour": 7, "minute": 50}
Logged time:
{"hour": 2, "minute": 9}
